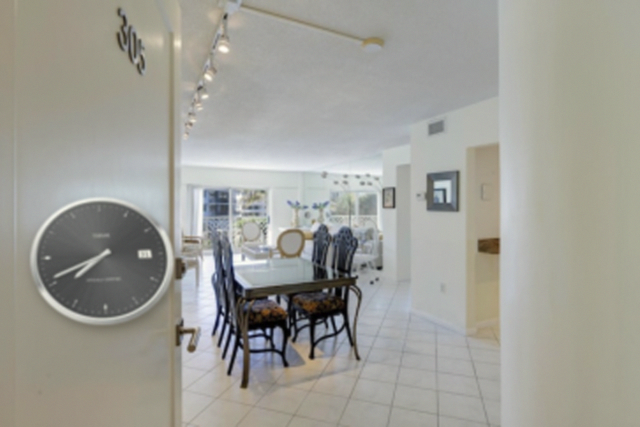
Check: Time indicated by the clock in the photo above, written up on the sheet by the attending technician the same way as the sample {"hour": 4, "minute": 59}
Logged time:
{"hour": 7, "minute": 41}
